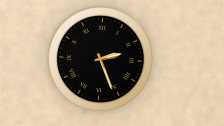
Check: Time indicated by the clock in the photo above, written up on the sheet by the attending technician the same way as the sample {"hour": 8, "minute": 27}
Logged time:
{"hour": 2, "minute": 26}
